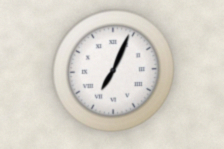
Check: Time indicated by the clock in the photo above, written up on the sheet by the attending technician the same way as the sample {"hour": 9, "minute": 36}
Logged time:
{"hour": 7, "minute": 4}
